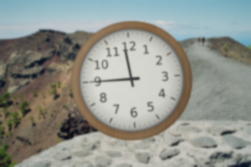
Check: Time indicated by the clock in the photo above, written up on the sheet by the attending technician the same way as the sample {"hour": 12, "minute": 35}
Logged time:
{"hour": 11, "minute": 45}
